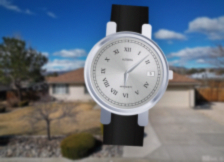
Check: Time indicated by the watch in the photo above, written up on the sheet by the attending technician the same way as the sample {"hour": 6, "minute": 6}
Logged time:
{"hour": 6, "minute": 8}
